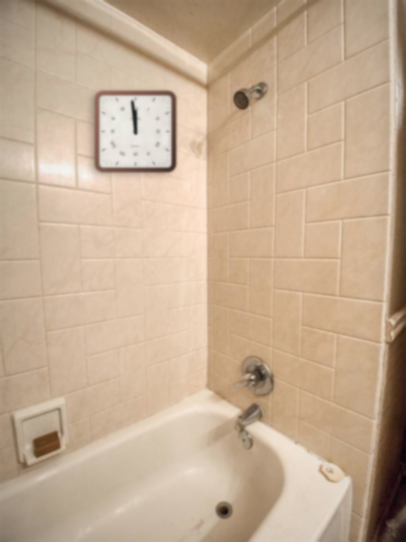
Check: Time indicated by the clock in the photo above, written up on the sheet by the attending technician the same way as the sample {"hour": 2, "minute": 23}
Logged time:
{"hour": 11, "minute": 59}
